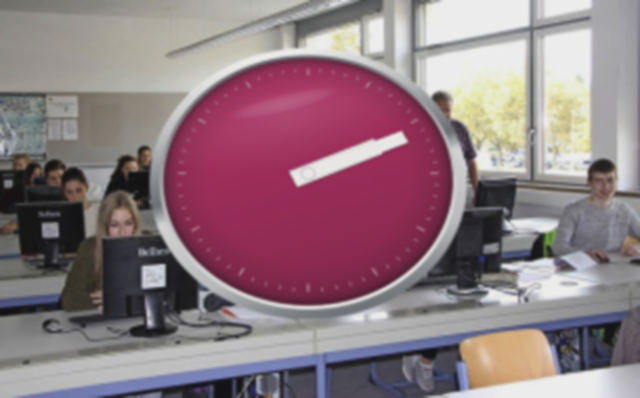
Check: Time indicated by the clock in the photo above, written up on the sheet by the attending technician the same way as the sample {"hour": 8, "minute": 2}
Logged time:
{"hour": 2, "minute": 11}
